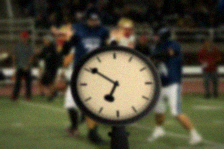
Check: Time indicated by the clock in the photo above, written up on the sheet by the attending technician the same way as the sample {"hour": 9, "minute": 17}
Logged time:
{"hour": 6, "minute": 51}
